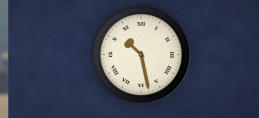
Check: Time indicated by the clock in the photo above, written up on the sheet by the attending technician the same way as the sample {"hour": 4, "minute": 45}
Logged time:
{"hour": 10, "minute": 28}
